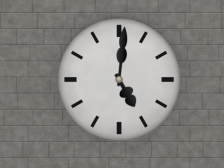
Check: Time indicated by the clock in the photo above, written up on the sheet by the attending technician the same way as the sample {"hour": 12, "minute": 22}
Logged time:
{"hour": 5, "minute": 1}
